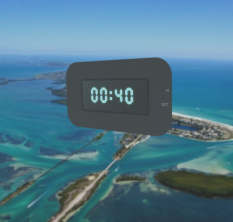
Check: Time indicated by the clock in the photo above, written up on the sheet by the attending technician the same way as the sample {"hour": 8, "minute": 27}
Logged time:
{"hour": 0, "minute": 40}
